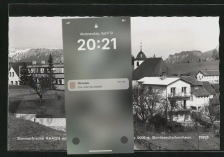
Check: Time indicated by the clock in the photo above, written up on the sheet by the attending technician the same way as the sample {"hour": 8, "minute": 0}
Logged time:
{"hour": 20, "minute": 21}
